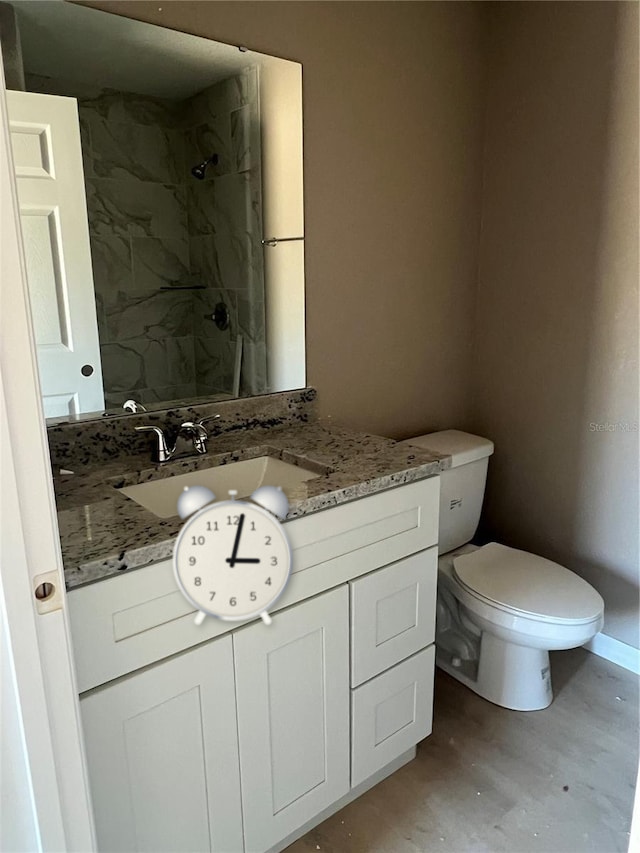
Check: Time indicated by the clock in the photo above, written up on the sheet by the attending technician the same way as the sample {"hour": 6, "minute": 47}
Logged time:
{"hour": 3, "minute": 2}
